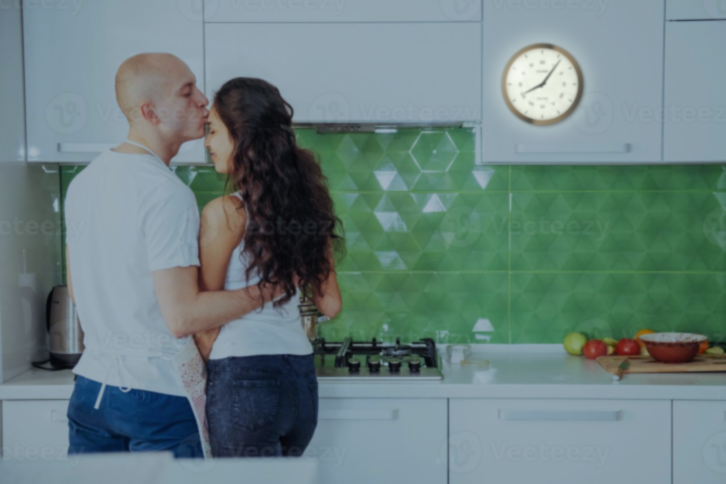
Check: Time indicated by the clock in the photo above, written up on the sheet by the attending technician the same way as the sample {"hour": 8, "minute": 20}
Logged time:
{"hour": 8, "minute": 6}
